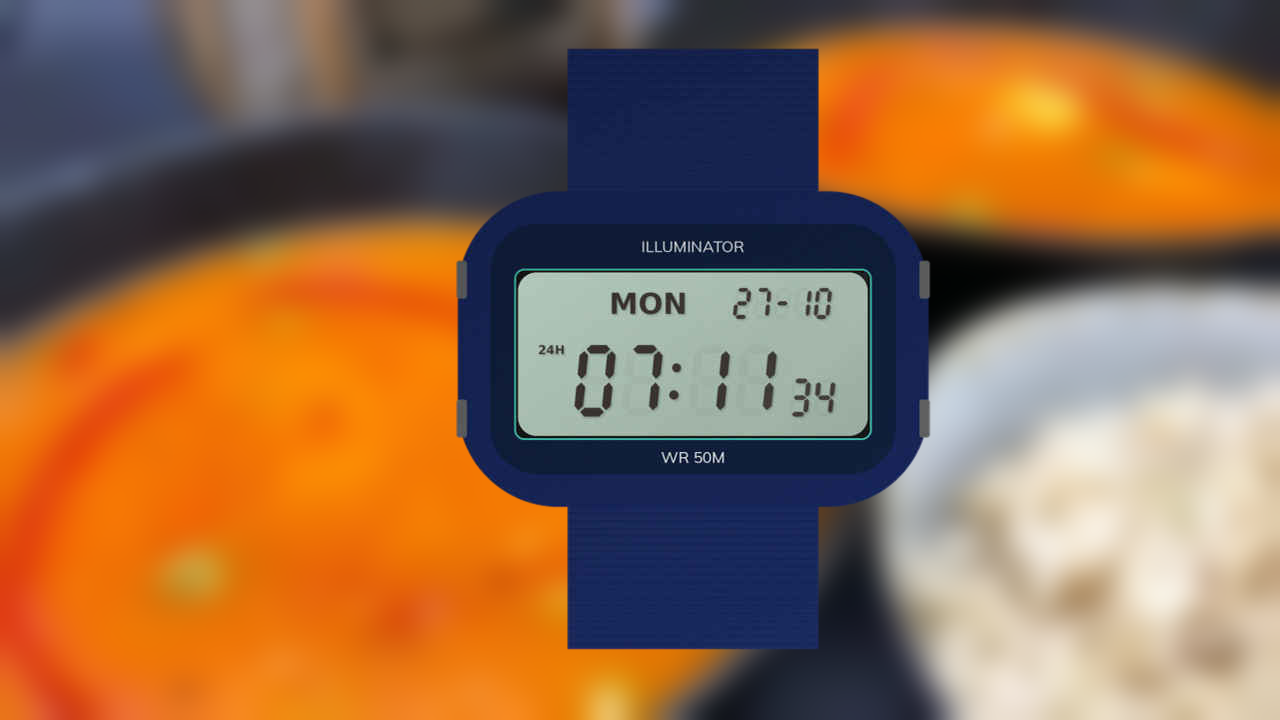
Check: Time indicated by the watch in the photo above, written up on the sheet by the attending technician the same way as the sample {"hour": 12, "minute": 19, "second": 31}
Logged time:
{"hour": 7, "minute": 11, "second": 34}
